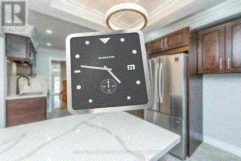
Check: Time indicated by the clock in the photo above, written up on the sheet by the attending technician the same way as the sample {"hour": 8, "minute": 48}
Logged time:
{"hour": 4, "minute": 47}
